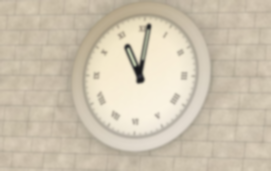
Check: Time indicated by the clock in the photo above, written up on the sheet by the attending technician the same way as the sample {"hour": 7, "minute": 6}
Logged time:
{"hour": 11, "minute": 1}
